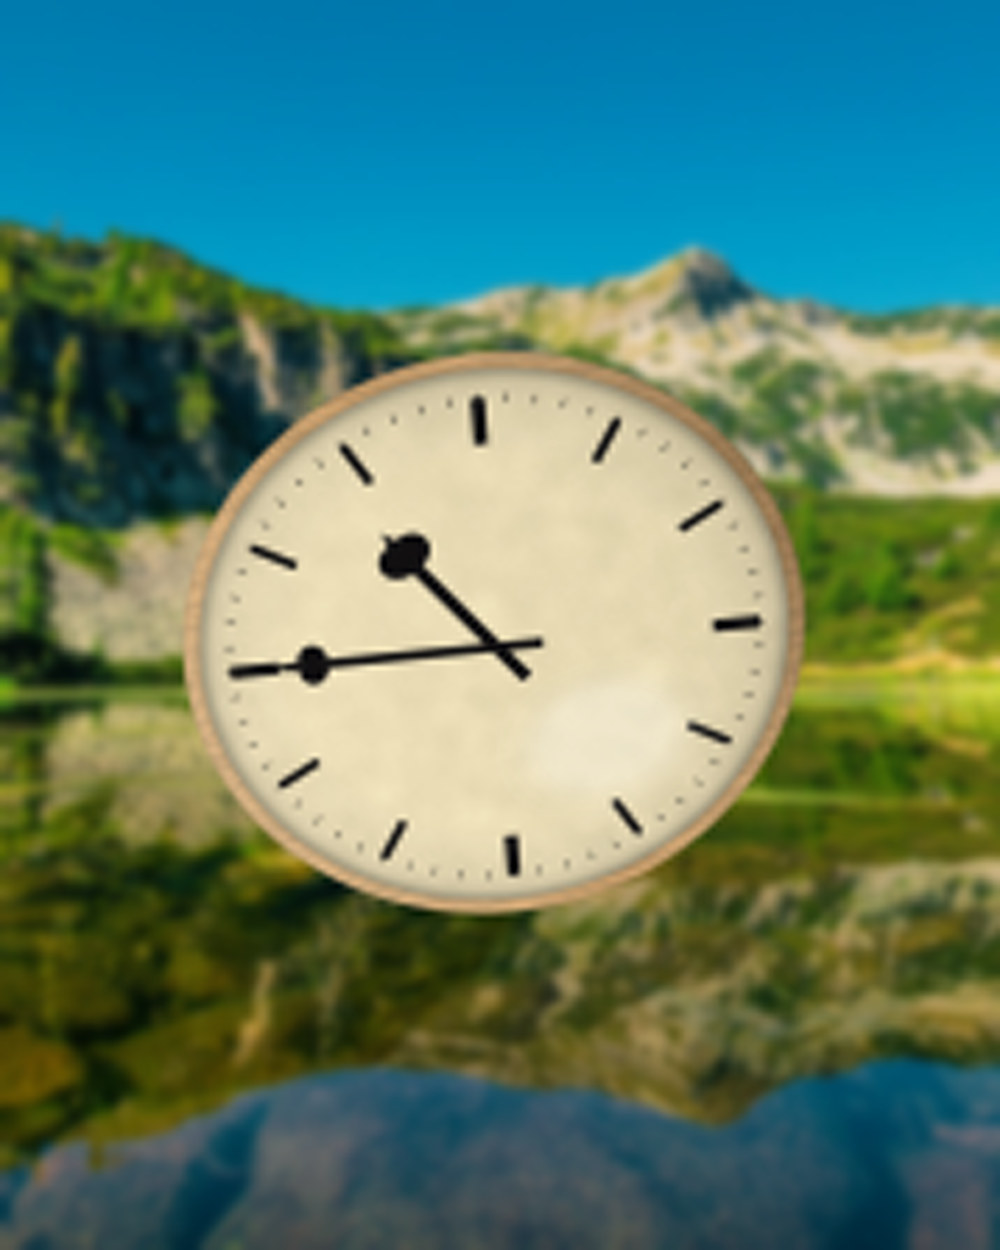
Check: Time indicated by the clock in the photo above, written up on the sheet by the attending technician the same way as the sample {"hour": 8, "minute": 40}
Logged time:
{"hour": 10, "minute": 45}
